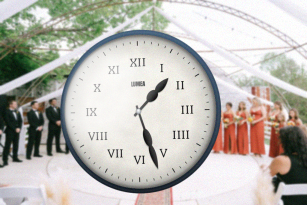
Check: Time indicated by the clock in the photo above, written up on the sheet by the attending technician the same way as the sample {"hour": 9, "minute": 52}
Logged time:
{"hour": 1, "minute": 27}
